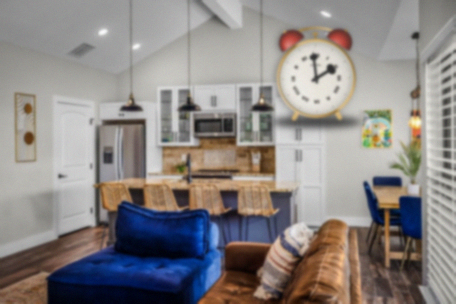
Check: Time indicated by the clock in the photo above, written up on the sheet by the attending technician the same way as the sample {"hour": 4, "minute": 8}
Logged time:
{"hour": 1, "minute": 59}
